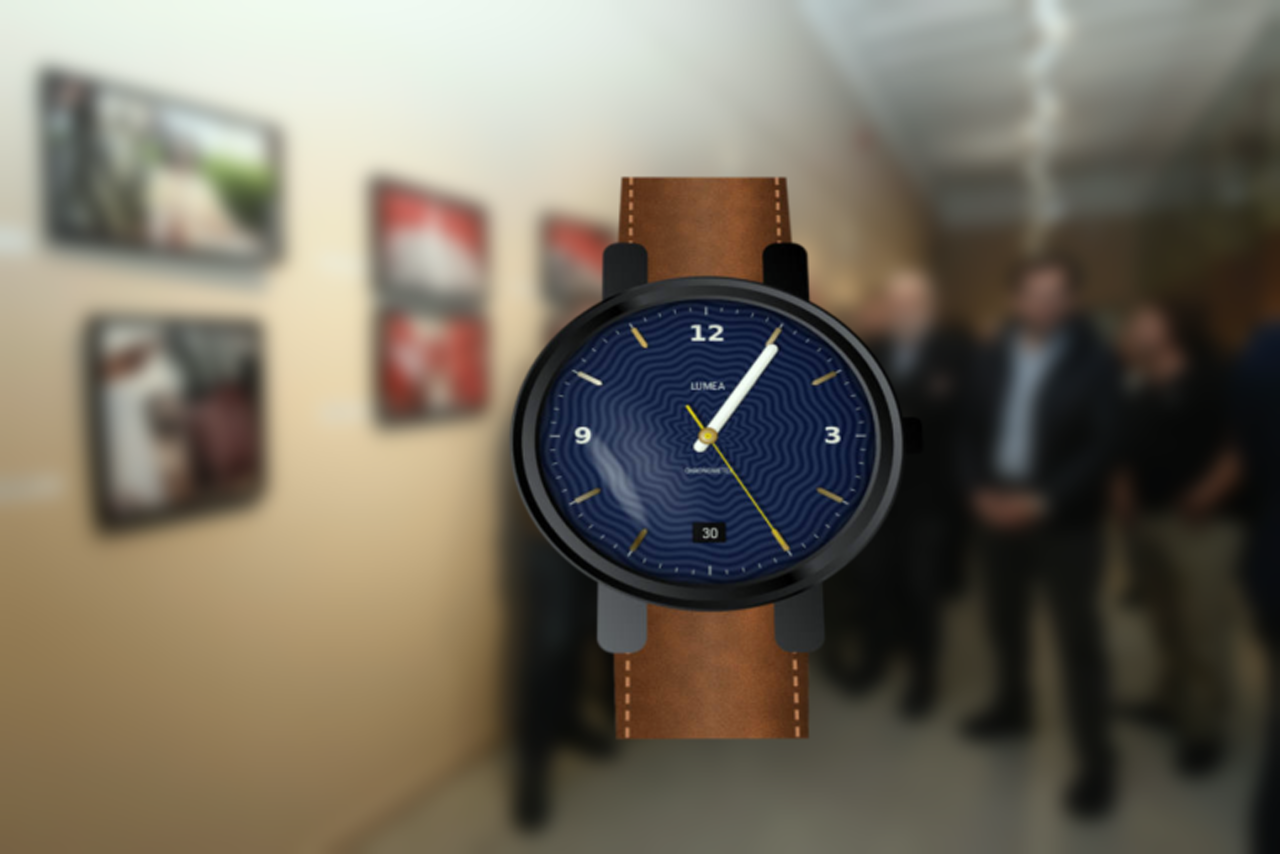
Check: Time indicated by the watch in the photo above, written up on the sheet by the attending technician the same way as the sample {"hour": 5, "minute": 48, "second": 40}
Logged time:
{"hour": 1, "minute": 5, "second": 25}
